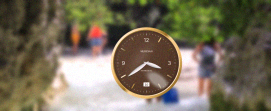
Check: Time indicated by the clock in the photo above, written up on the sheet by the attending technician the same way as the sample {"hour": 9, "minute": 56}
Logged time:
{"hour": 3, "minute": 39}
